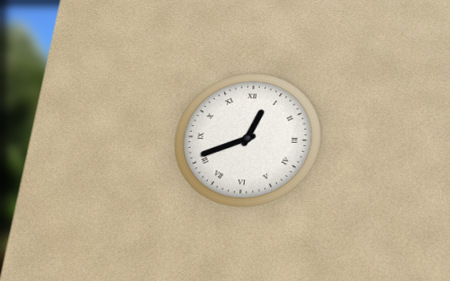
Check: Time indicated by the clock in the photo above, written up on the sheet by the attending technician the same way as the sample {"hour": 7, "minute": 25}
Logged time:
{"hour": 12, "minute": 41}
